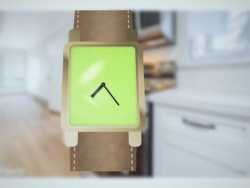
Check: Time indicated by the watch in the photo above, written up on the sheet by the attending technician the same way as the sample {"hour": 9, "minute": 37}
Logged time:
{"hour": 7, "minute": 24}
